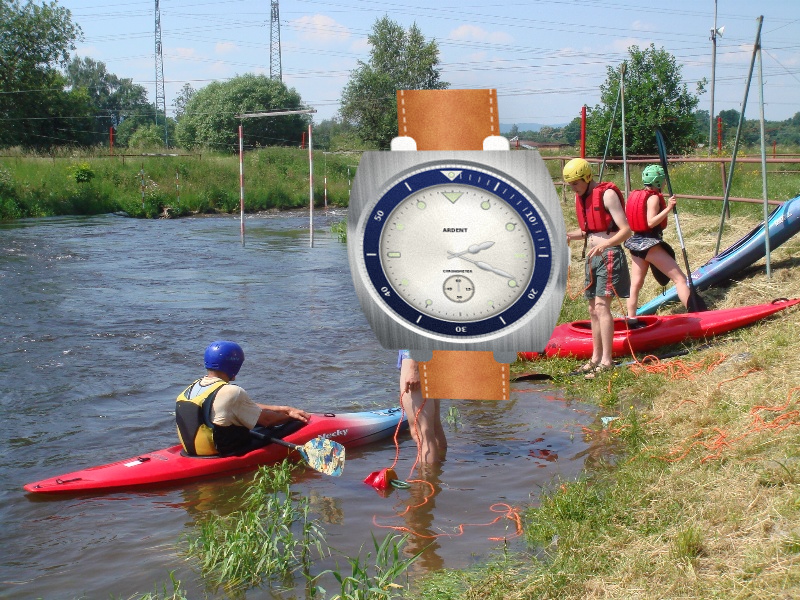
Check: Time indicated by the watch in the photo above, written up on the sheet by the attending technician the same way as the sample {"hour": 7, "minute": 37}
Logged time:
{"hour": 2, "minute": 19}
